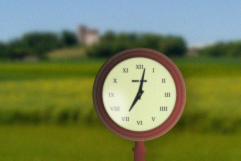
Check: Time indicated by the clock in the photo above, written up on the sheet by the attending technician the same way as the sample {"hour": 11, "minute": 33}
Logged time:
{"hour": 7, "minute": 2}
